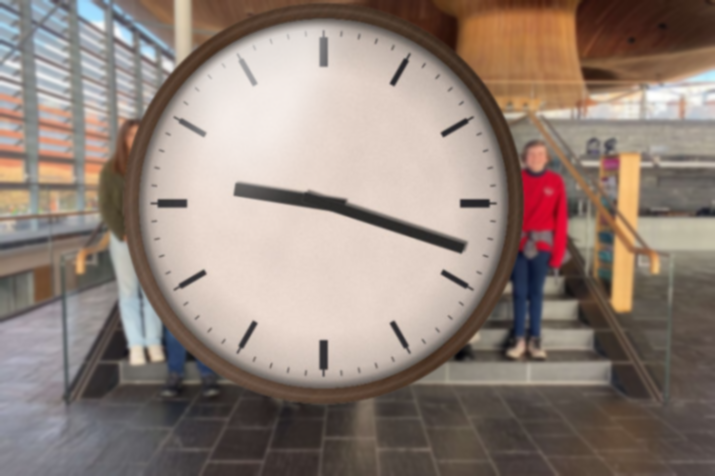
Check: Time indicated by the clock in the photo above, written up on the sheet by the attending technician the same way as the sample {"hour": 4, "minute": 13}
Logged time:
{"hour": 9, "minute": 18}
